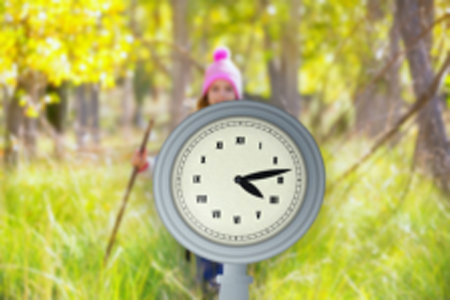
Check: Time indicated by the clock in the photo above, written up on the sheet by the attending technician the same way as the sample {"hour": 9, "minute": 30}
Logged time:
{"hour": 4, "minute": 13}
